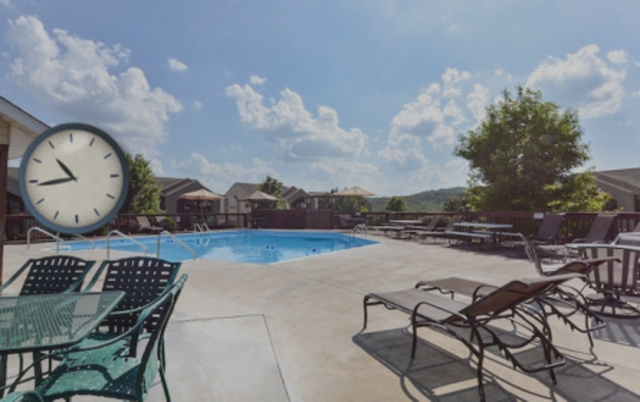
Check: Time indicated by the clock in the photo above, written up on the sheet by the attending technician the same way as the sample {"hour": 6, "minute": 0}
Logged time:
{"hour": 10, "minute": 44}
